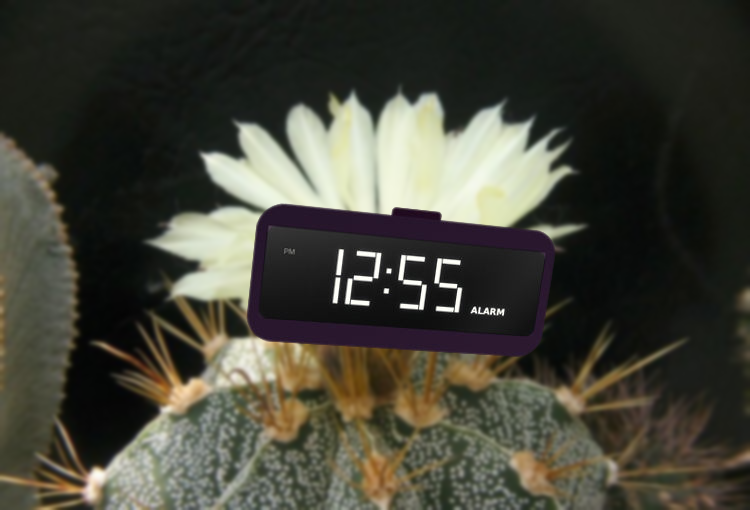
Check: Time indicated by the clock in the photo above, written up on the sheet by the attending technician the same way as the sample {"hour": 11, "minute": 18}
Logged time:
{"hour": 12, "minute": 55}
